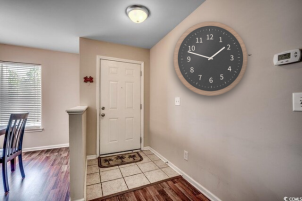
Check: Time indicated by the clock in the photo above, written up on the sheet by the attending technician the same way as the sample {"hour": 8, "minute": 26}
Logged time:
{"hour": 1, "minute": 48}
